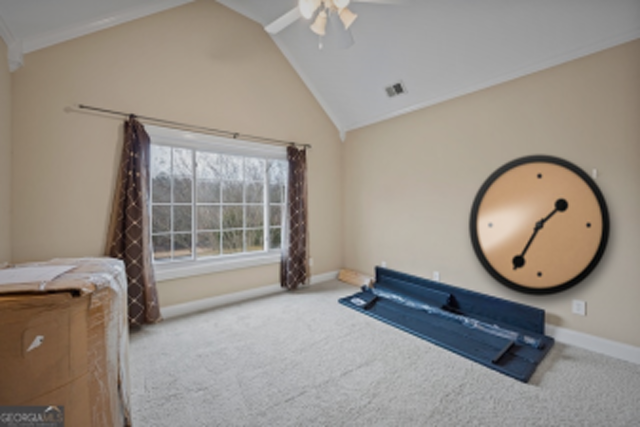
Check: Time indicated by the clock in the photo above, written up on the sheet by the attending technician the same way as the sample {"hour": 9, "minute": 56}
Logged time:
{"hour": 1, "minute": 35}
